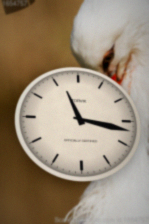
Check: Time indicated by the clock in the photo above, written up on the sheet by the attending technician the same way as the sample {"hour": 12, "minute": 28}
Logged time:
{"hour": 11, "minute": 17}
